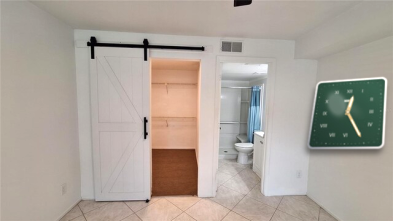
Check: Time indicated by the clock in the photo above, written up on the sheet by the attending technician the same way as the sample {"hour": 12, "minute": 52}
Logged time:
{"hour": 12, "minute": 25}
